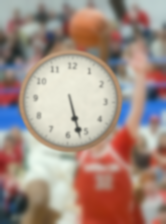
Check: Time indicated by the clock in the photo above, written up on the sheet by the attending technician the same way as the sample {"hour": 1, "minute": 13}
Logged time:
{"hour": 5, "minute": 27}
